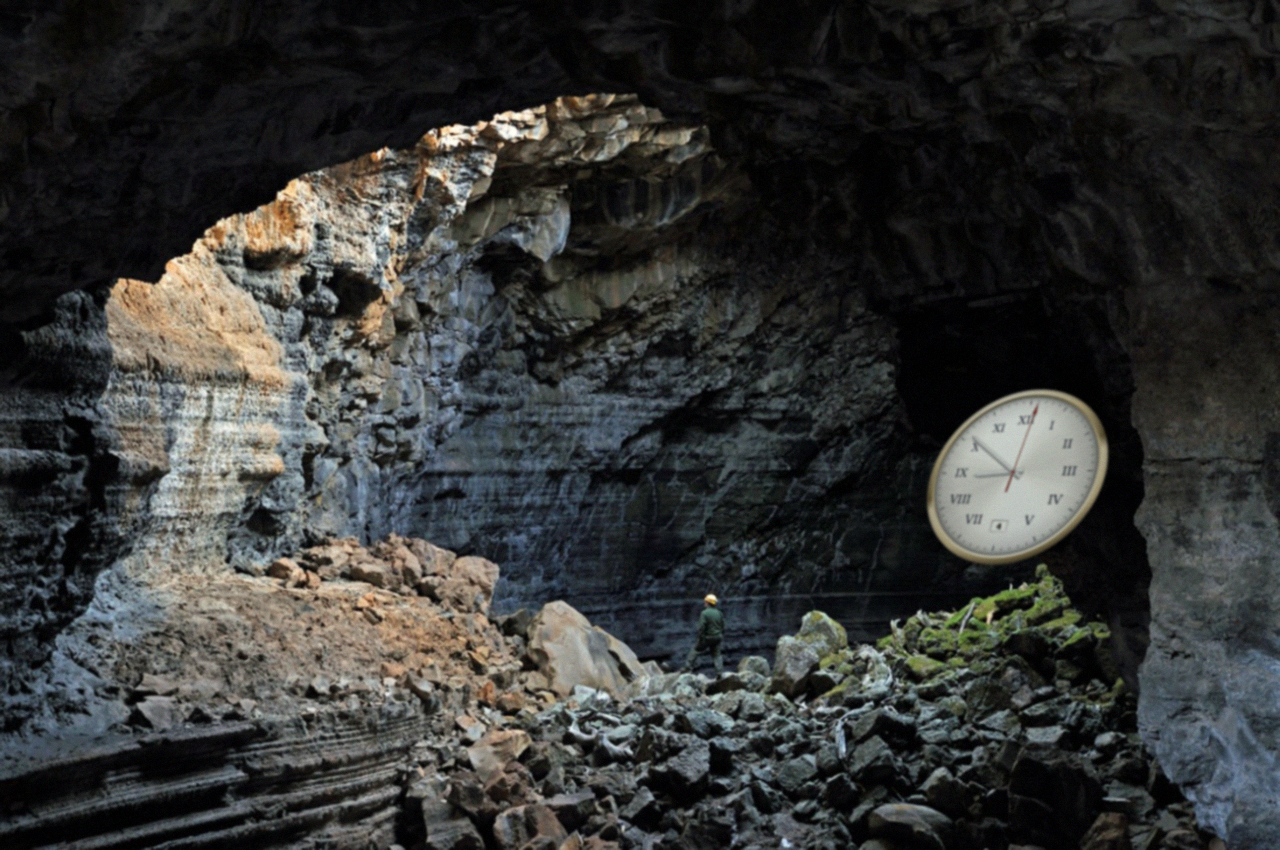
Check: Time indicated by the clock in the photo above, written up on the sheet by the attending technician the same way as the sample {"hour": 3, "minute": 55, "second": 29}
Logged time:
{"hour": 8, "minute": 51, "second": 1}
